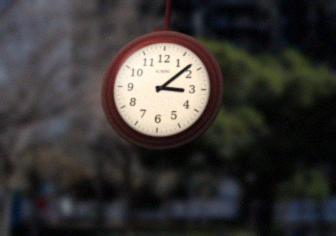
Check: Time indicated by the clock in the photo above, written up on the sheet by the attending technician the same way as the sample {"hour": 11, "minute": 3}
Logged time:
{"hour": 3, "minute": 8}
